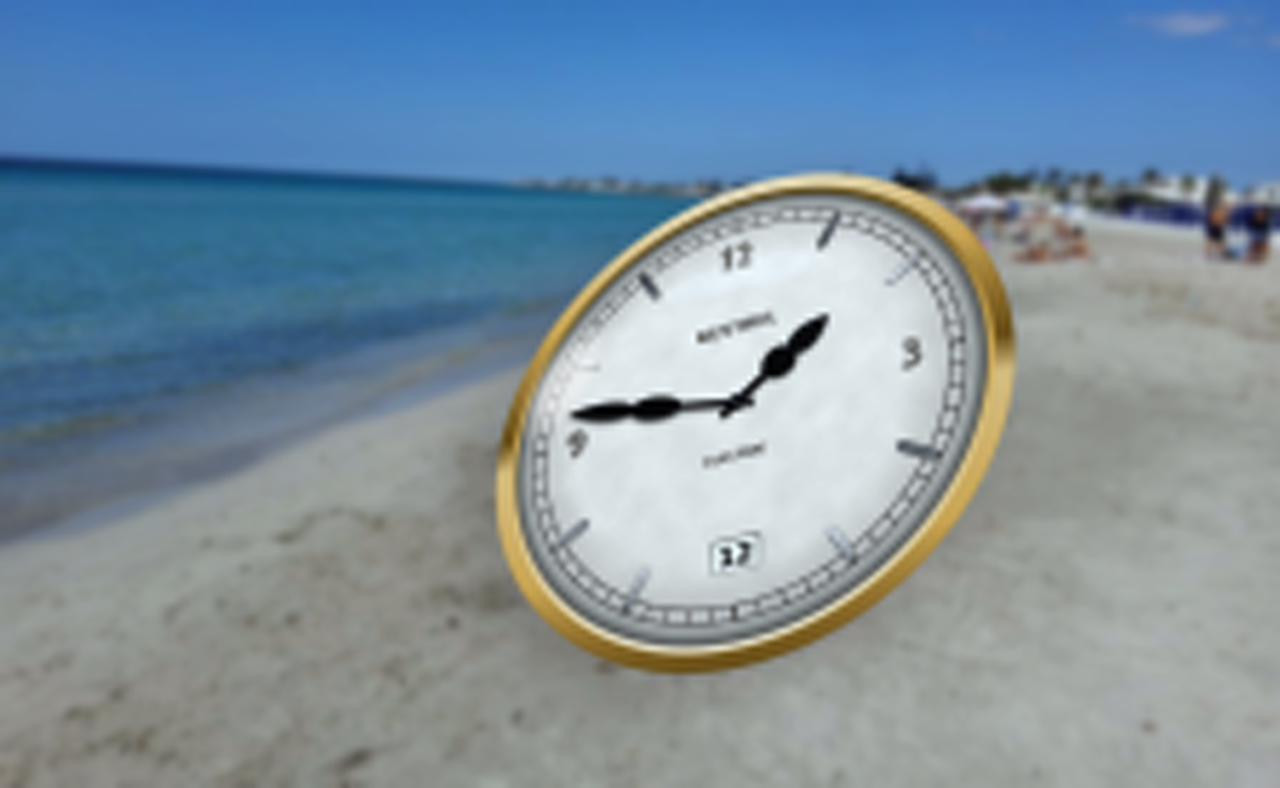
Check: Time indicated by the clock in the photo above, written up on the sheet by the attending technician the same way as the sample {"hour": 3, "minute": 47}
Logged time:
{"hour": 1, "minute": 47}
